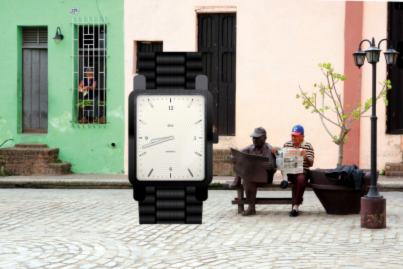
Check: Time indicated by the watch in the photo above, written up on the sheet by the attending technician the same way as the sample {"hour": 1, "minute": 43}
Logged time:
{"hour": 8, "minute": 42}
